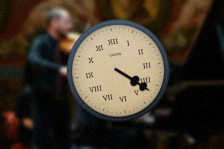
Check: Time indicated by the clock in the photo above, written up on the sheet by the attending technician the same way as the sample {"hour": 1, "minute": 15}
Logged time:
{"hour": 4, "minute": 22}
